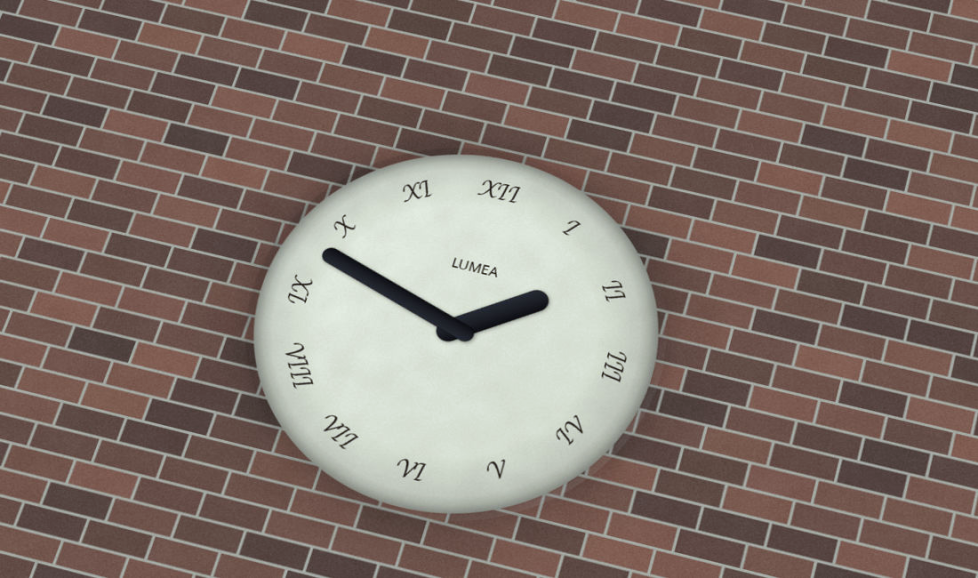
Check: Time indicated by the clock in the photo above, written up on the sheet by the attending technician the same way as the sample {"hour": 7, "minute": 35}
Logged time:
{"hour": 1, "minute": 48}
